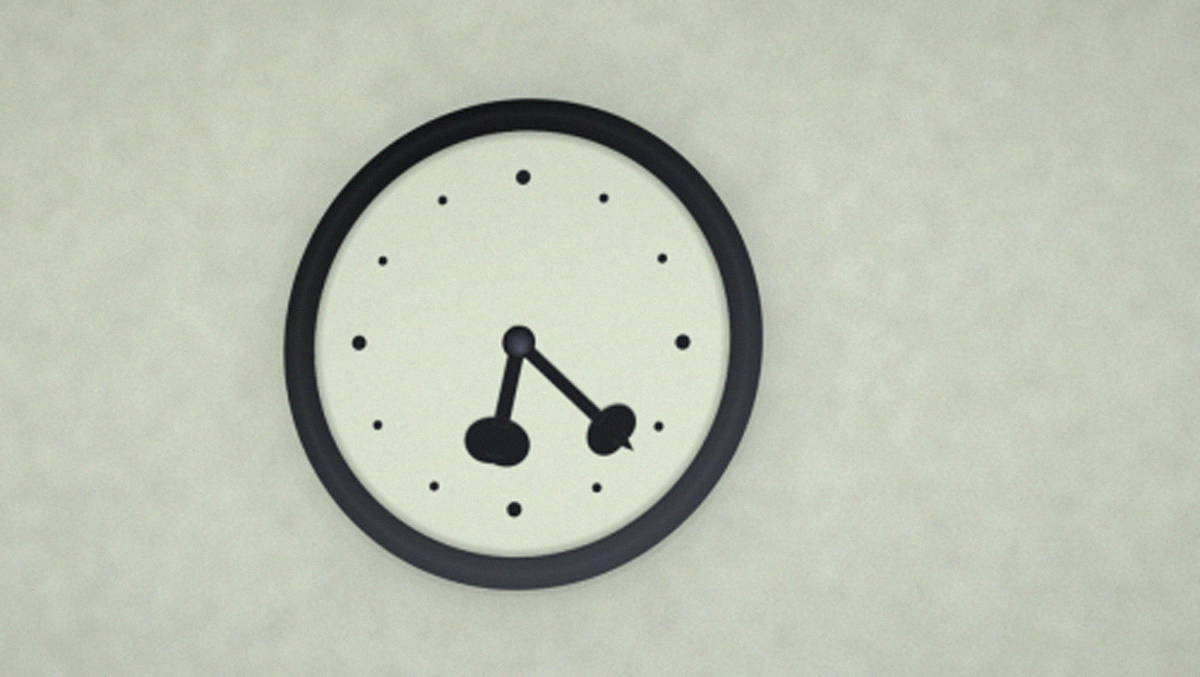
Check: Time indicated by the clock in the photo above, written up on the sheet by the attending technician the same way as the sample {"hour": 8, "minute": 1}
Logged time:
{"hour": 6, "minute": 22}
